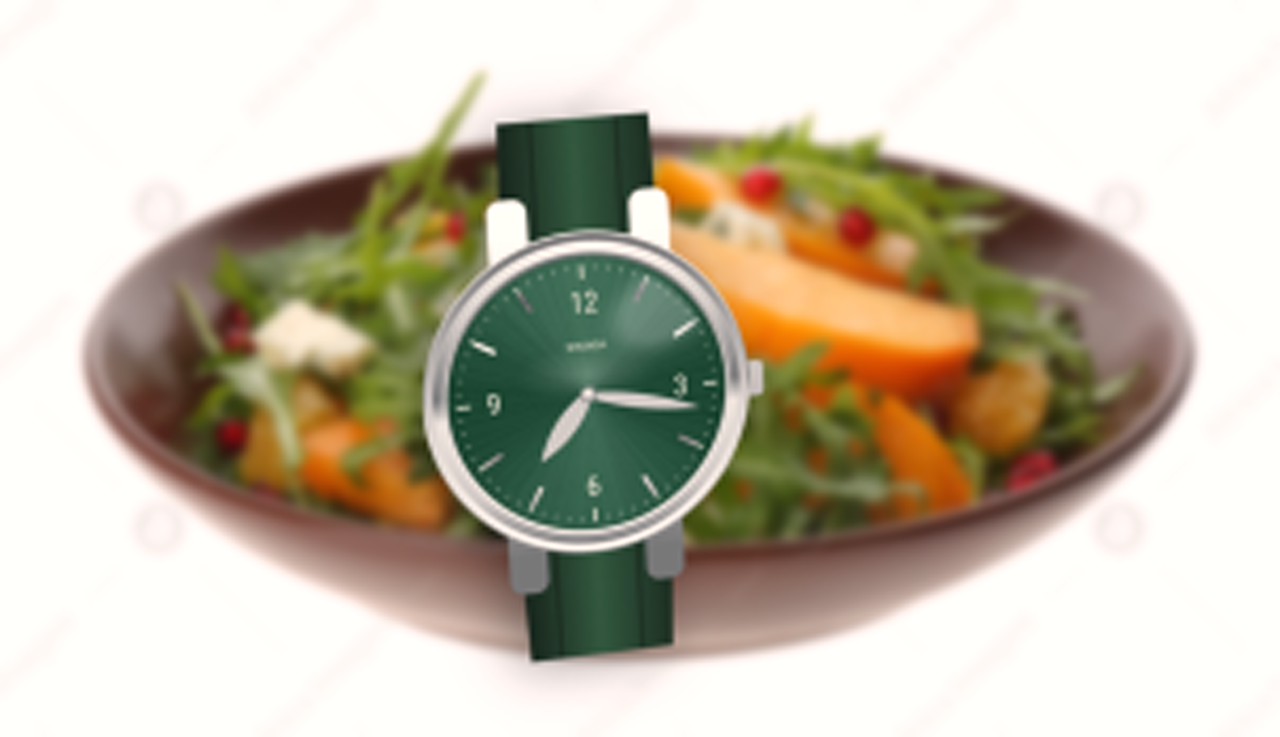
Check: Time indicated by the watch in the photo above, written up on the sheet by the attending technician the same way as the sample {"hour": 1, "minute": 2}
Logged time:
{"hour": 7, "minute": 17}
